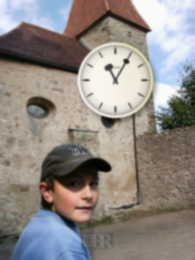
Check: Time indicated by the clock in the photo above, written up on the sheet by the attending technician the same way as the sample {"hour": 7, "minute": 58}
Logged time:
{"hour": 11, "minute": 5}
